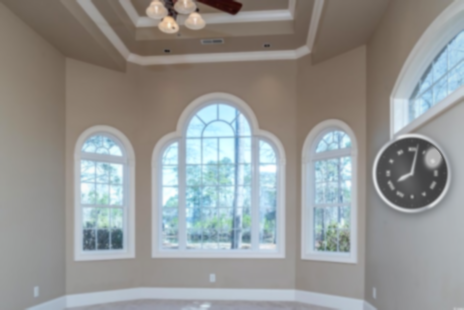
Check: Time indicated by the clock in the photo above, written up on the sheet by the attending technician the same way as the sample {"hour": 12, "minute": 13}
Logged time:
{"hour": 8, "minute": 2}
